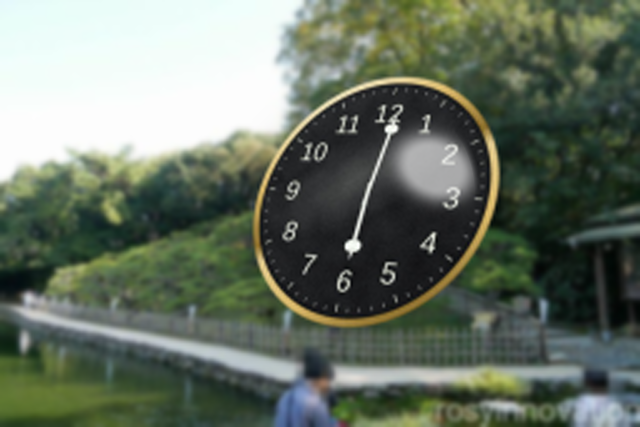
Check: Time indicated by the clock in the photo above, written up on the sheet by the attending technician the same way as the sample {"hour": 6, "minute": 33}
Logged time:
{"hour": 6, "minute": 1}
